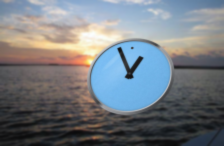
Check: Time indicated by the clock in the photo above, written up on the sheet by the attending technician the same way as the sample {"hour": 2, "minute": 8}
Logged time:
{"hour": 12, "minute": 56}
